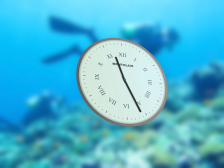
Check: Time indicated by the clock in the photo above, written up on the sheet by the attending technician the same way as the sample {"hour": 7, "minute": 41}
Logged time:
{"hour": 11, "minute": 26}
